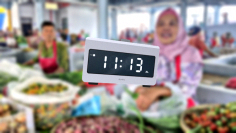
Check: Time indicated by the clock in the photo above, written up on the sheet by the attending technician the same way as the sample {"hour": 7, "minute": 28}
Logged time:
{"hour": 11, "minute": 13}
